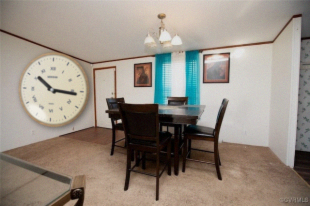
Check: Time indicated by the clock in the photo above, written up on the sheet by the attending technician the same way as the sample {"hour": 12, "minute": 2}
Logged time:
{"hour": 10, "minute": 16}
